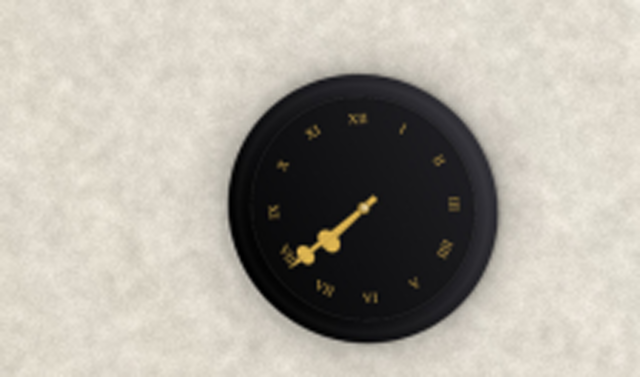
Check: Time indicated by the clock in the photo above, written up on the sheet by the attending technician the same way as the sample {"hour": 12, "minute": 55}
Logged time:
{"hour": 7, "minute": 39}
